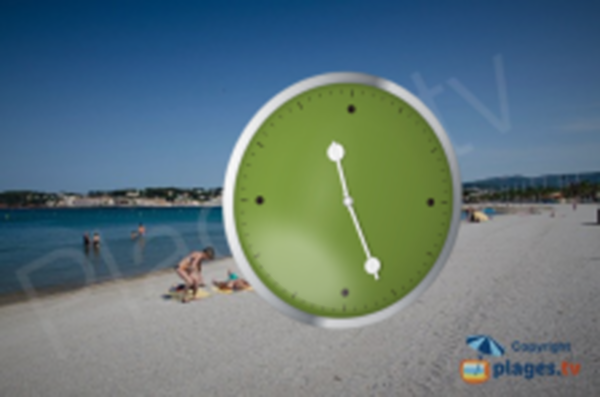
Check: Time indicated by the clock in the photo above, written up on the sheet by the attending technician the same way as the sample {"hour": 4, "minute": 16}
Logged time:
{"hour": 11, "minute": 26}
